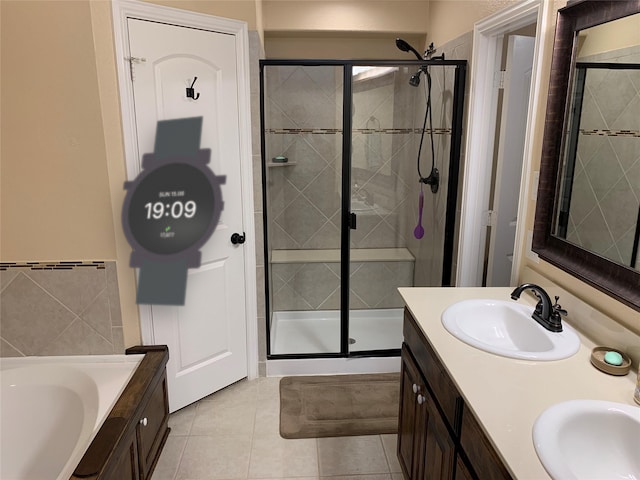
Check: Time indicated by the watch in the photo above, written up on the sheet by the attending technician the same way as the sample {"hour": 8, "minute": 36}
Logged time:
{"hour": 19, "minute": 9}
